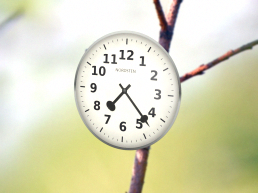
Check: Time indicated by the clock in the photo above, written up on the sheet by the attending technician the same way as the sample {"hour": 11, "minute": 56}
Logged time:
{"hour": 7, "minute": 23}
